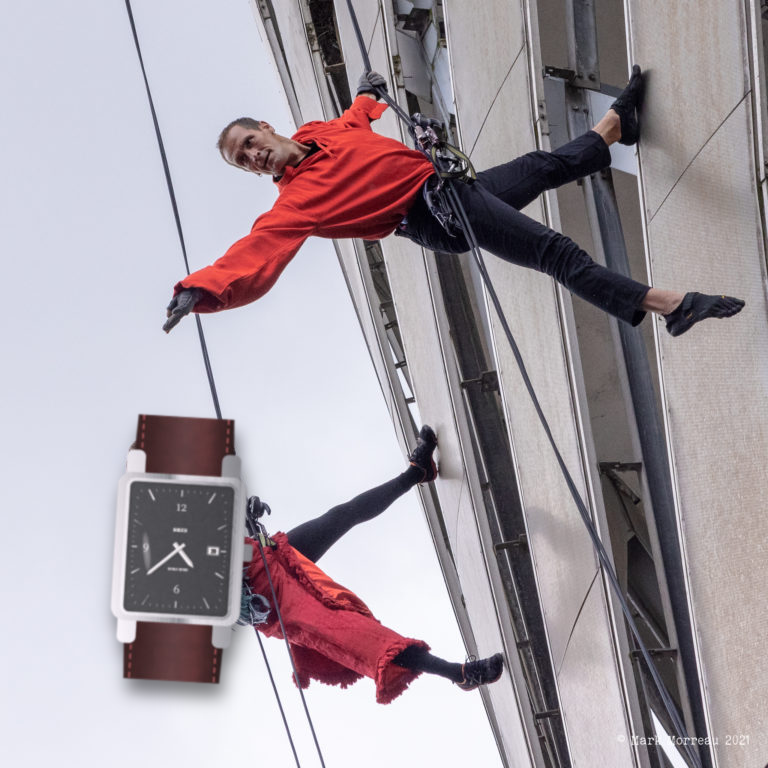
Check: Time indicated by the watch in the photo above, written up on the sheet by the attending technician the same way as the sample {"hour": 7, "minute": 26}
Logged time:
{"hour": 4, "minute": 38}
